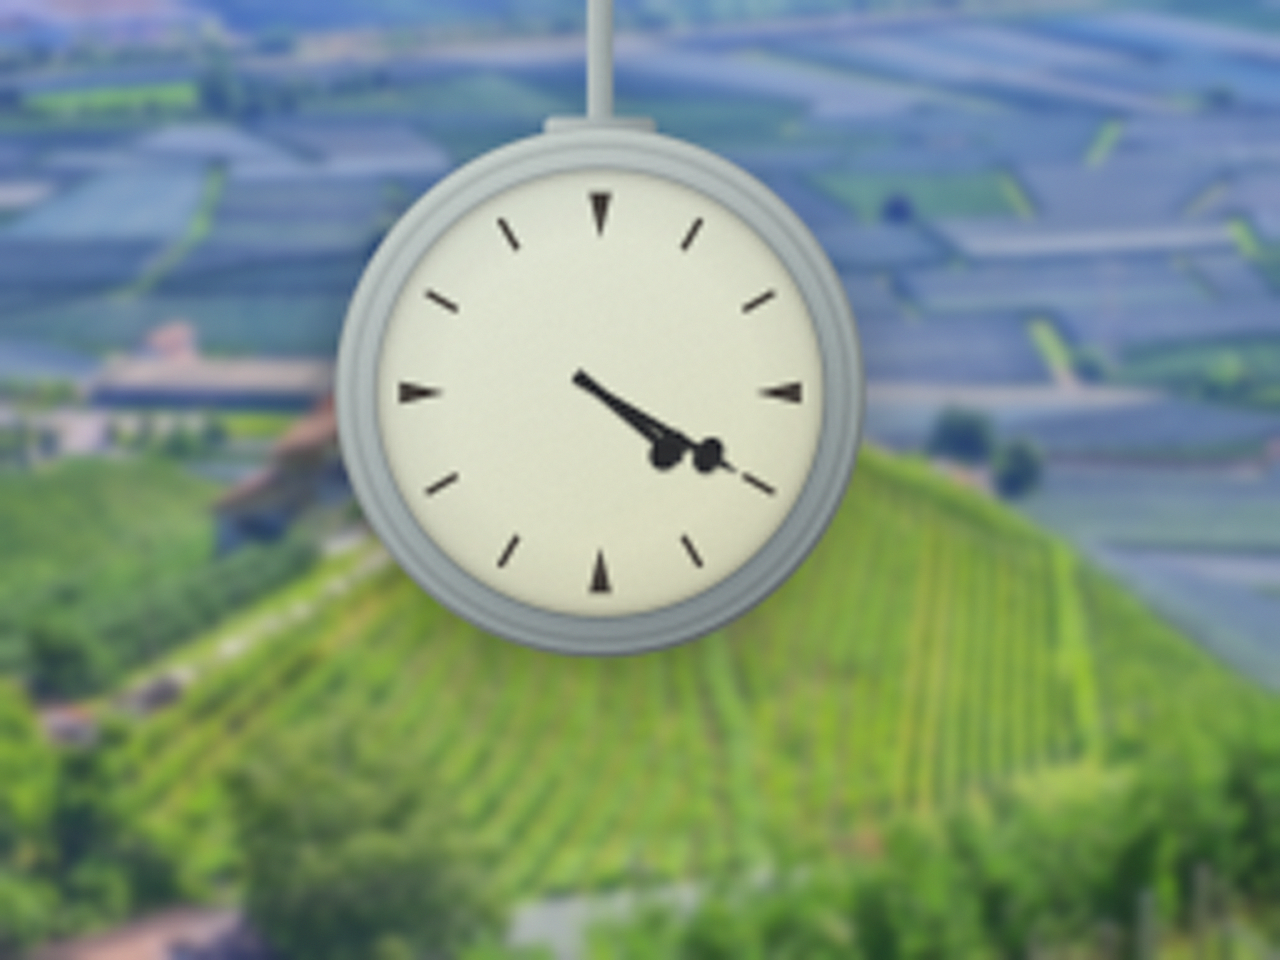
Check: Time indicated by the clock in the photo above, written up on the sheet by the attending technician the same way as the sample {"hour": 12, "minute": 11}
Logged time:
{"hour": 4, "minute": 20}
